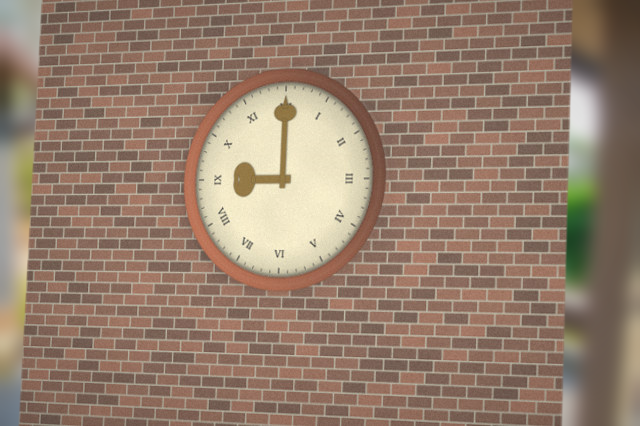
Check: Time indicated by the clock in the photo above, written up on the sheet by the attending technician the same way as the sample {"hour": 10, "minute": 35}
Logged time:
{"hour": 9, "minute": 0}
